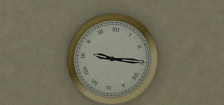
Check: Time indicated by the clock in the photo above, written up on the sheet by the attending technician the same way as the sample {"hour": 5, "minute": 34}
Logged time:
{"hour": 9, "minute": 15}
